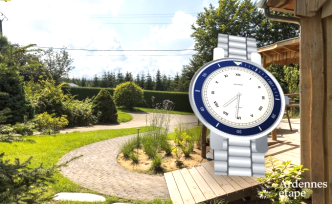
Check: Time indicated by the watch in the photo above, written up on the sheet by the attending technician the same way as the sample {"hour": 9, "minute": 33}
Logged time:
{"hour": 7, "minute": 31}
